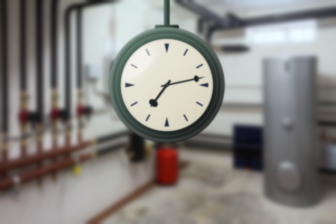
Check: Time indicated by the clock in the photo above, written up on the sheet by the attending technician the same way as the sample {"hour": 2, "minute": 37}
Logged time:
{"hour": 7, "minute": 13}
